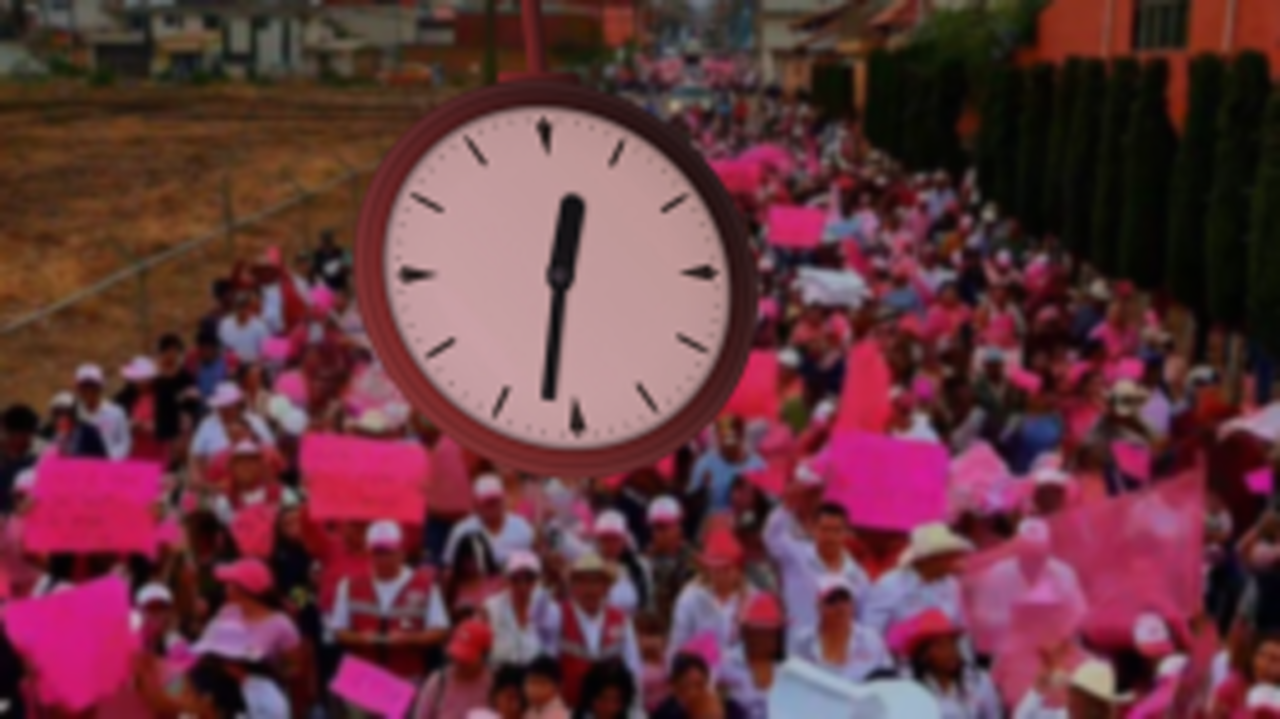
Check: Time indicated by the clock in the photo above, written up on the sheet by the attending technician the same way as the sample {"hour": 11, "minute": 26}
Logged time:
{"hour": 12, "minute": 32}
